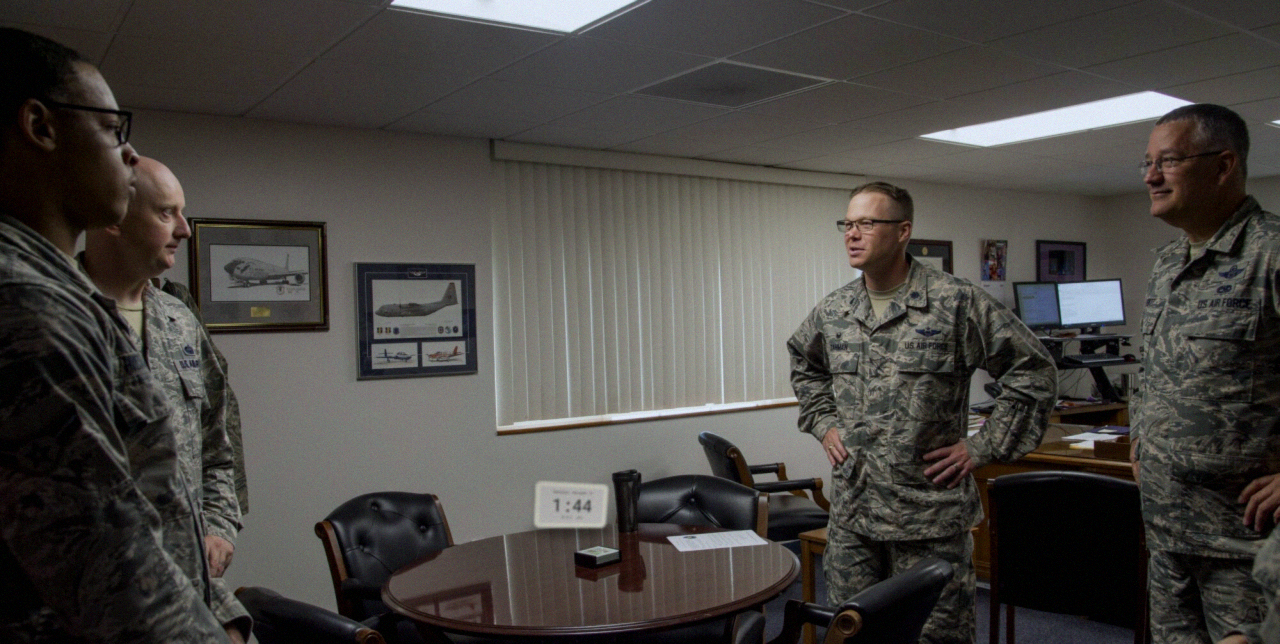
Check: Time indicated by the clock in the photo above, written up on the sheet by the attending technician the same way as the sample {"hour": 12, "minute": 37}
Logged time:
{"hour": 1, "minute": 44}
